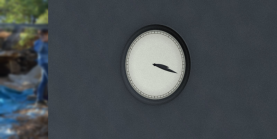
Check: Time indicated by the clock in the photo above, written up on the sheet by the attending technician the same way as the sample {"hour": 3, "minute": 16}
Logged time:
{"hour": 3, "minute": 18}
